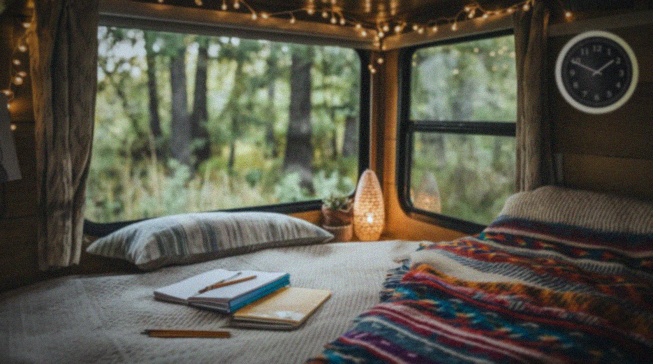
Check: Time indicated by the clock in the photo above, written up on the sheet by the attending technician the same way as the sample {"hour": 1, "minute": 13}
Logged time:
{"hour": 1, "minute": 49}
